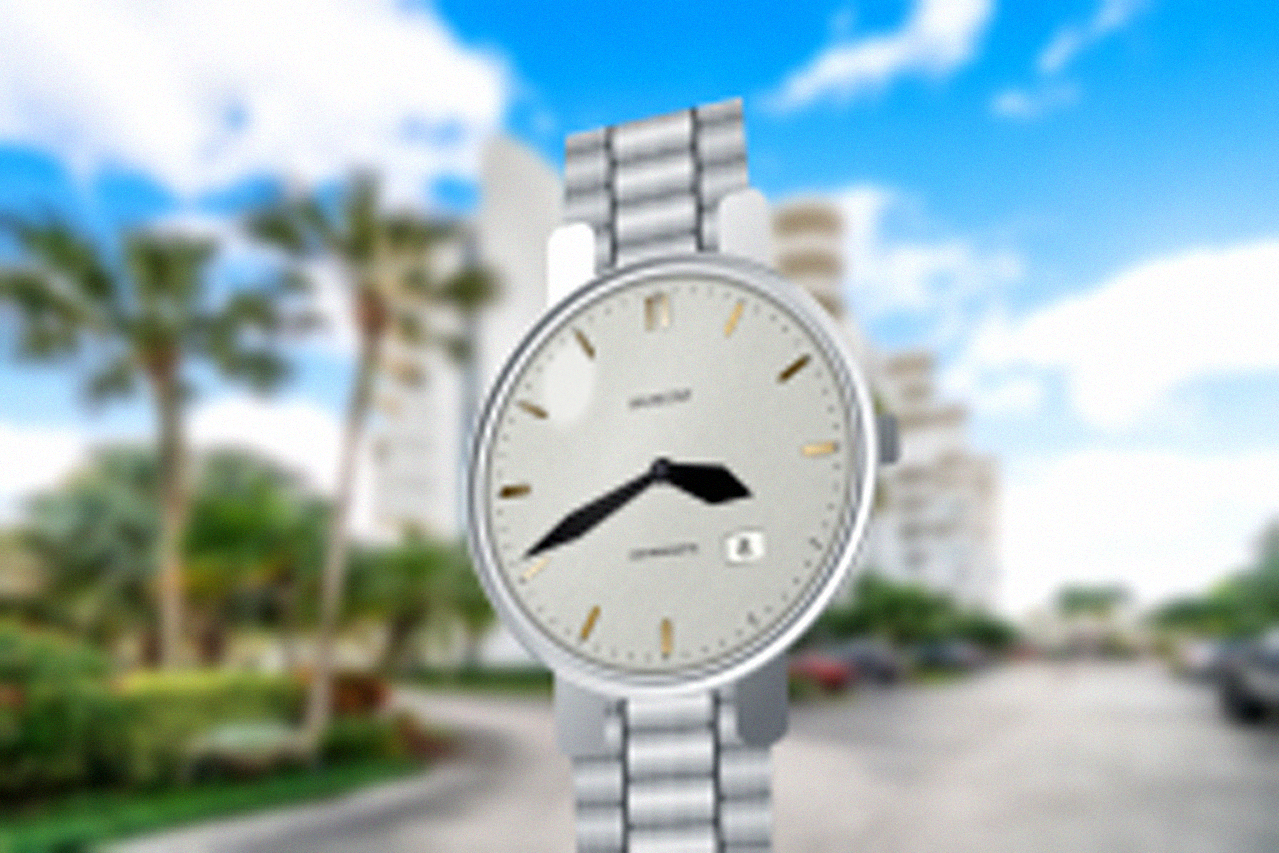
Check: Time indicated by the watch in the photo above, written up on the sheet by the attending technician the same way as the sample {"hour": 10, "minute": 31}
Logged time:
{"hour": 3, "minute": 41}
